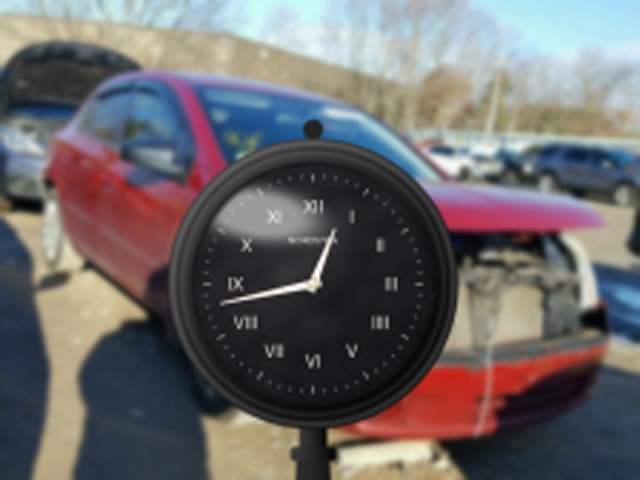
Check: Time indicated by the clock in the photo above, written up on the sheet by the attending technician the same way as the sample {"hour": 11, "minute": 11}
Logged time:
{"hour": 12, "minute": 43}
